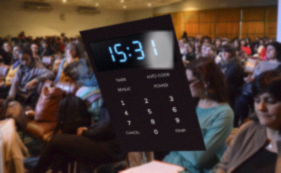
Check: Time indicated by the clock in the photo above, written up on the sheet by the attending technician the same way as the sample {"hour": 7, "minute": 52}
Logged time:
{"hour": 15, "minute": 31}
